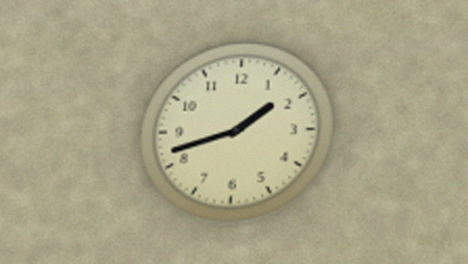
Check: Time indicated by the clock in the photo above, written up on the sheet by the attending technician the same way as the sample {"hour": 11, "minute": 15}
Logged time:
{"hour": 1, "minute": 42}
